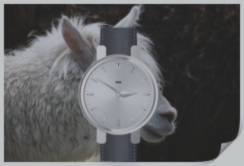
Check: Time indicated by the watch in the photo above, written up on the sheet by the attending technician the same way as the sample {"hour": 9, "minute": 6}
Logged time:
{"hour": 2, "minute": 51}
